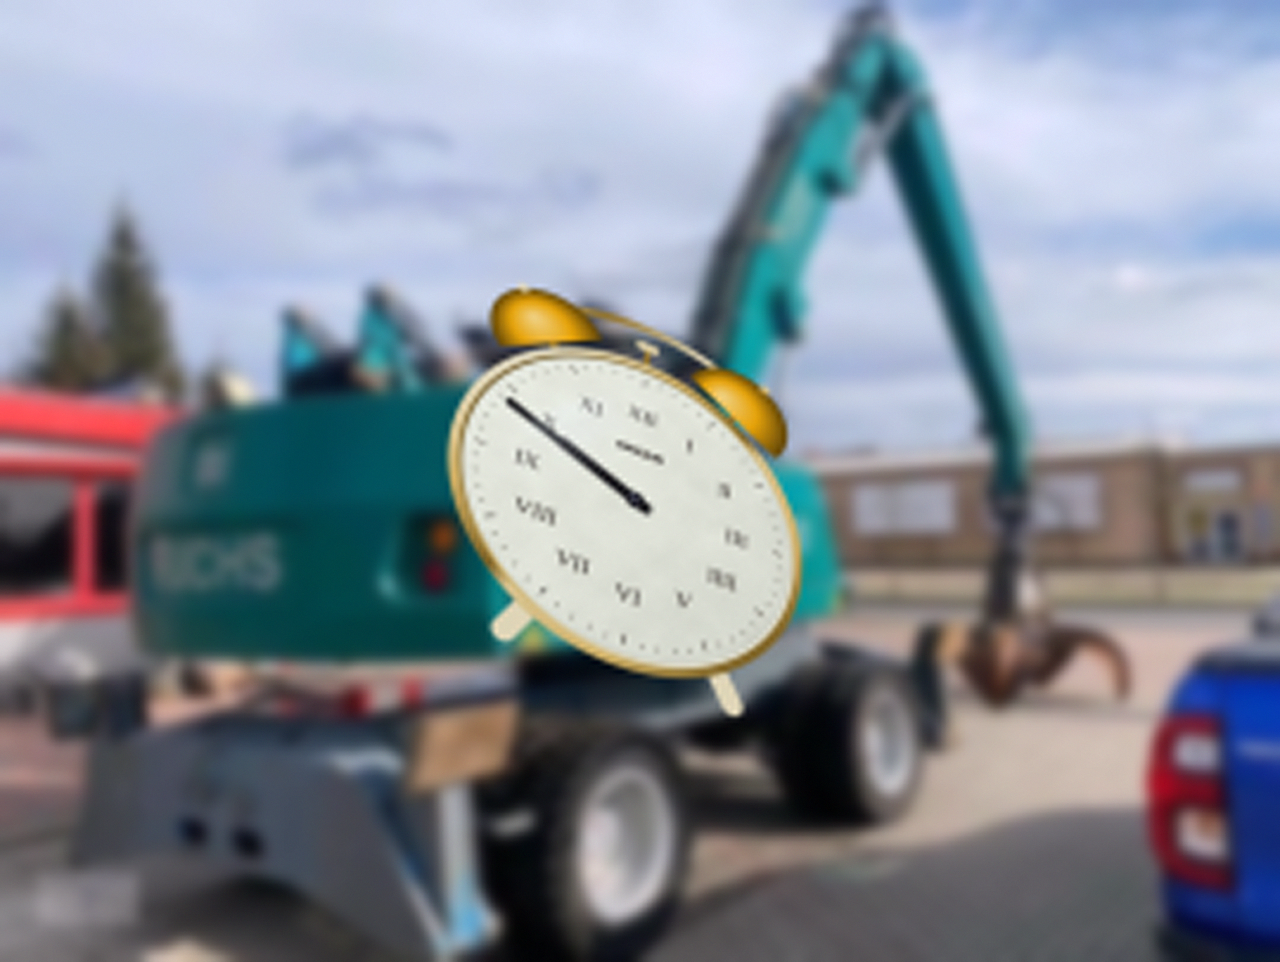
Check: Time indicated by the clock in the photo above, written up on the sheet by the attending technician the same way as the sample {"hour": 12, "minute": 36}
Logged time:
{"hour": 9, "minute": 49}
